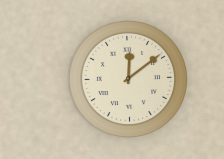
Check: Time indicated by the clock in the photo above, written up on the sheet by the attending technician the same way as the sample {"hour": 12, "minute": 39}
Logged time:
{"hour": 12, "minute": 9}
